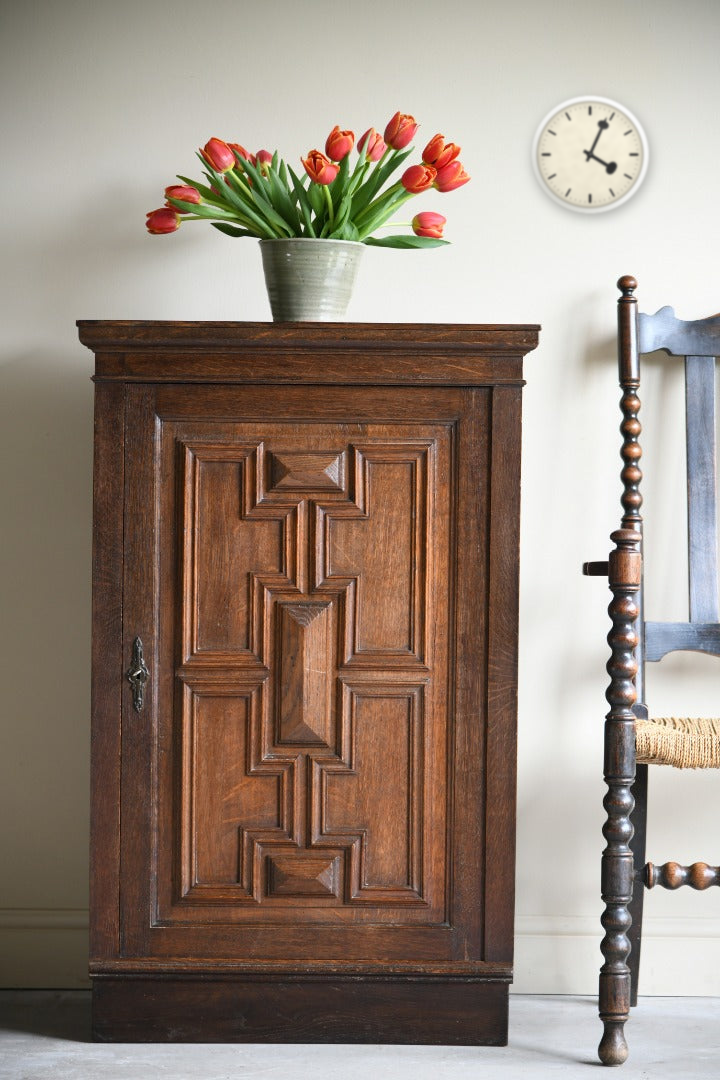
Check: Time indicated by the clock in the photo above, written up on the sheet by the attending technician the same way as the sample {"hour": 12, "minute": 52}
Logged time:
{"hour": 4, "minute": 4}
